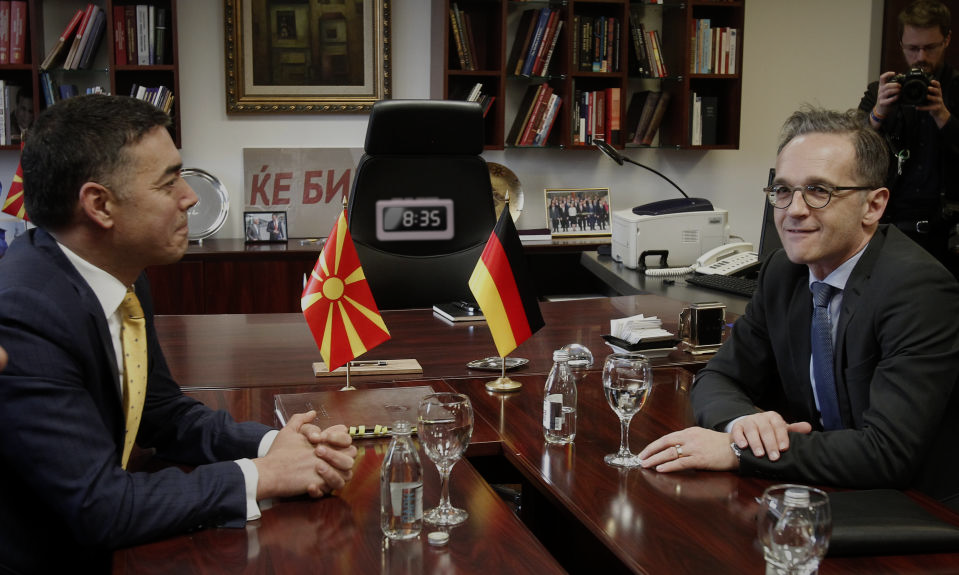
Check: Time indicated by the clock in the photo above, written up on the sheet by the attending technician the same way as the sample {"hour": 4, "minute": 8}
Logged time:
{"hour": 8, "minute": 35}
